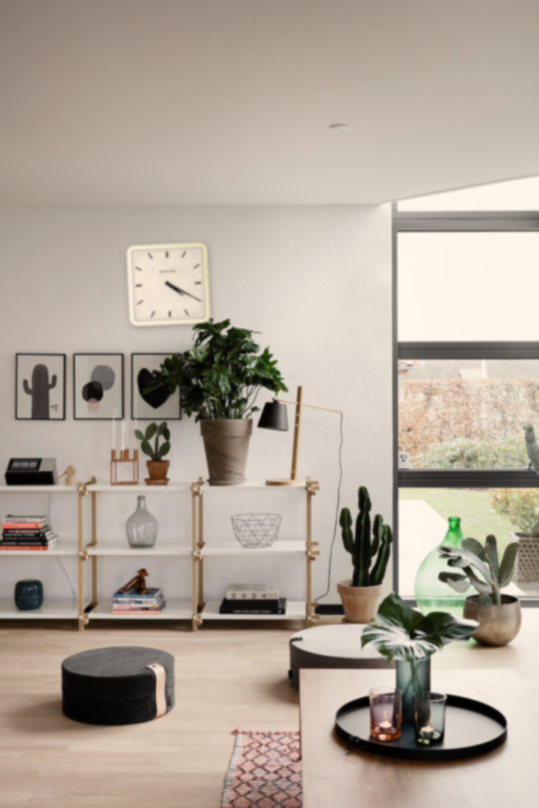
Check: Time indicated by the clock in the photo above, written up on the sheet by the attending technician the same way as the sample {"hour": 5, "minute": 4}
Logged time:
{"hour": 4, "minute": 20}
